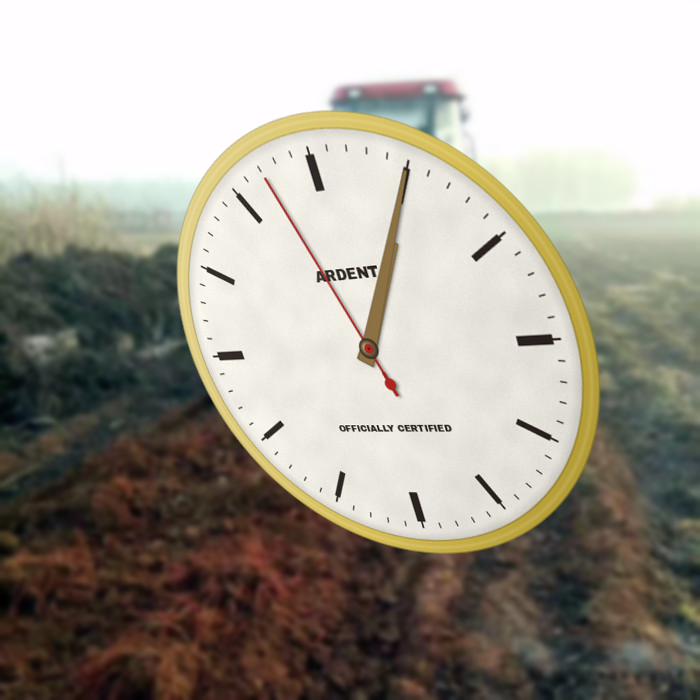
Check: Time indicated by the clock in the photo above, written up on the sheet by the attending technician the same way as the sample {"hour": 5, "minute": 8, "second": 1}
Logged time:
{"hour": 1, "minute": 4, "second": 57}
